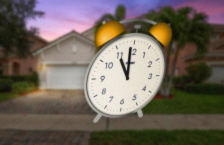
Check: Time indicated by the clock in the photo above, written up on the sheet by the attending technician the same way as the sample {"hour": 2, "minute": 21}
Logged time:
{"hour": 10, "minute": 59}
